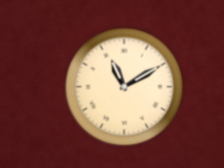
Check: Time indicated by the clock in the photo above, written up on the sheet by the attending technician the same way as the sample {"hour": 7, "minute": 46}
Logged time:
{"hour": 11, "minute": 10}
